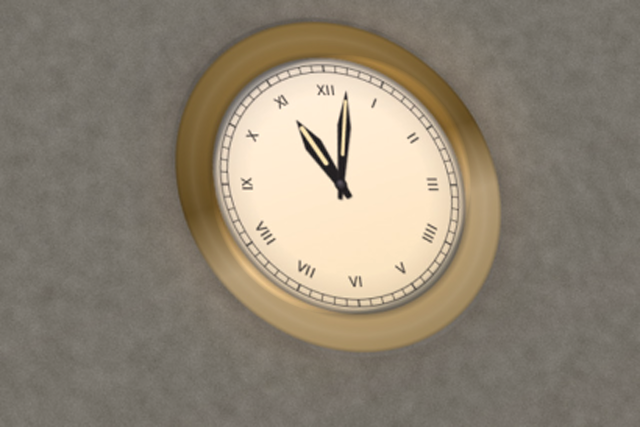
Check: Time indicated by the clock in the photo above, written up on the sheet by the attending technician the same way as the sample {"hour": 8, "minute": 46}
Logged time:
{"hour": 11, "minute": 2}
